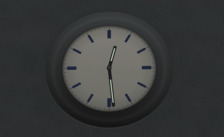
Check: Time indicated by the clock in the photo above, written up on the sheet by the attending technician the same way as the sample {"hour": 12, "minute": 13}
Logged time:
{"hour": 12, "minute": 29}
